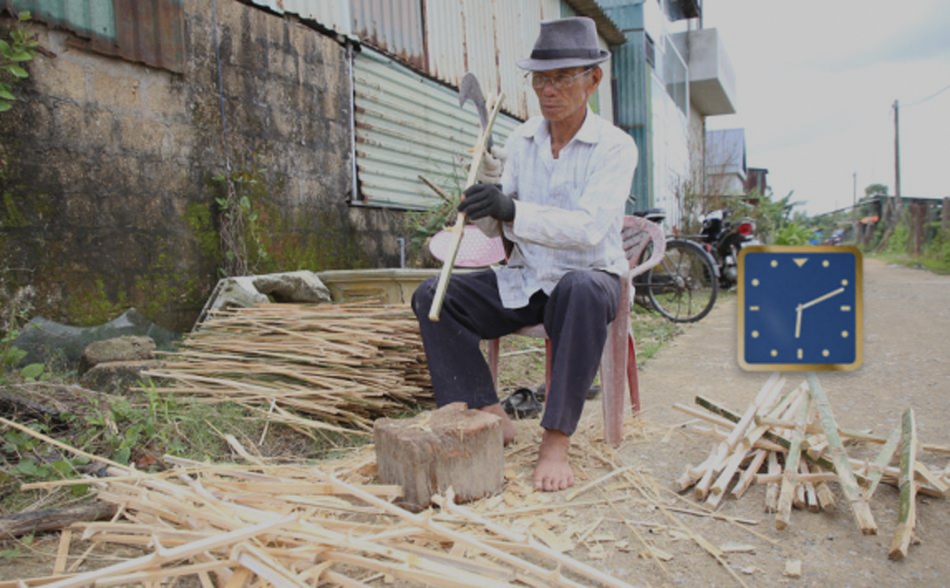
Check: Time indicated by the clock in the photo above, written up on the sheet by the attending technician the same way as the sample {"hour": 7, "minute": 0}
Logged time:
{"hour": 6, "minute": 11}
